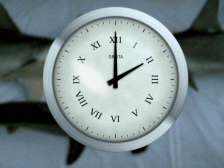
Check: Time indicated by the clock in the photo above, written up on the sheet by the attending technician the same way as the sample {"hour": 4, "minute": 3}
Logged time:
{"hour": 2, "minute": 0}
